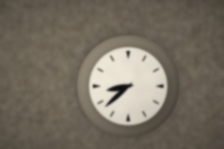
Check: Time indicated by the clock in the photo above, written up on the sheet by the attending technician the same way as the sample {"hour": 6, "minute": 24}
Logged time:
{"hour": 8, "minute": 38}
